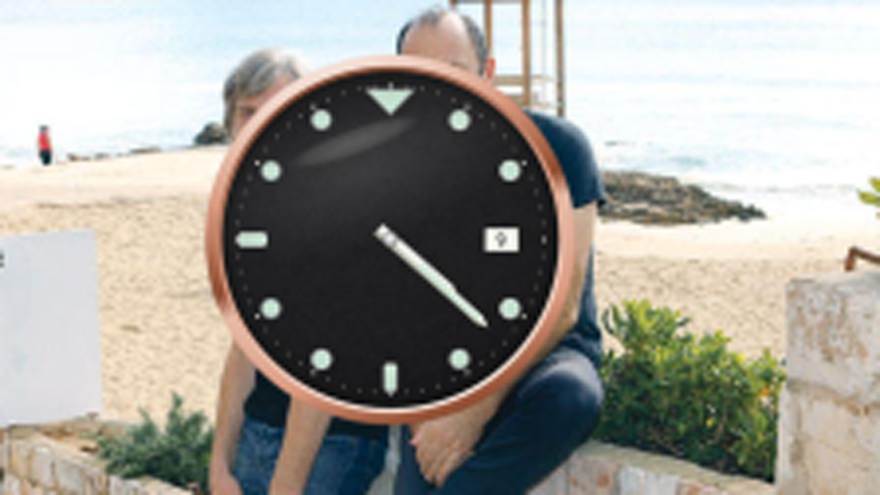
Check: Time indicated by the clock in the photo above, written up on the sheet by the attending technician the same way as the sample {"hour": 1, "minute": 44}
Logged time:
{"hour": 4, "minute": 22}
